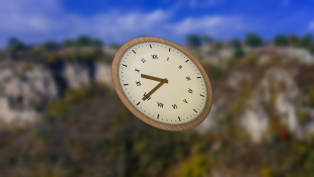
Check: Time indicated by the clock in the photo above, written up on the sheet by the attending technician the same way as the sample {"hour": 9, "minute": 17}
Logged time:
{"hour": 9, "minute": 40}
